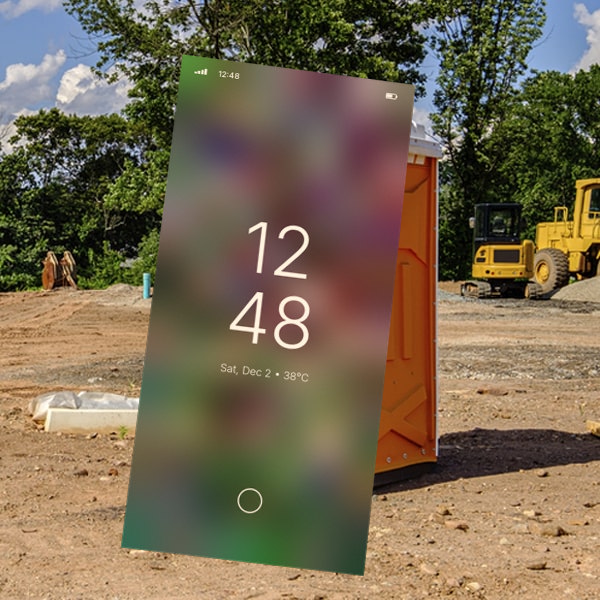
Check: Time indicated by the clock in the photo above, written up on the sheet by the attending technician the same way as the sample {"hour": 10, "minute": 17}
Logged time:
{"hour": 12, "minute": 48}
